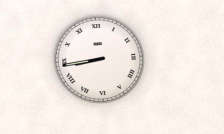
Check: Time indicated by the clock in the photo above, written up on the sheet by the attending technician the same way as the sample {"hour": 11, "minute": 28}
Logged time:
{"hour": 8, "minute": 44}
